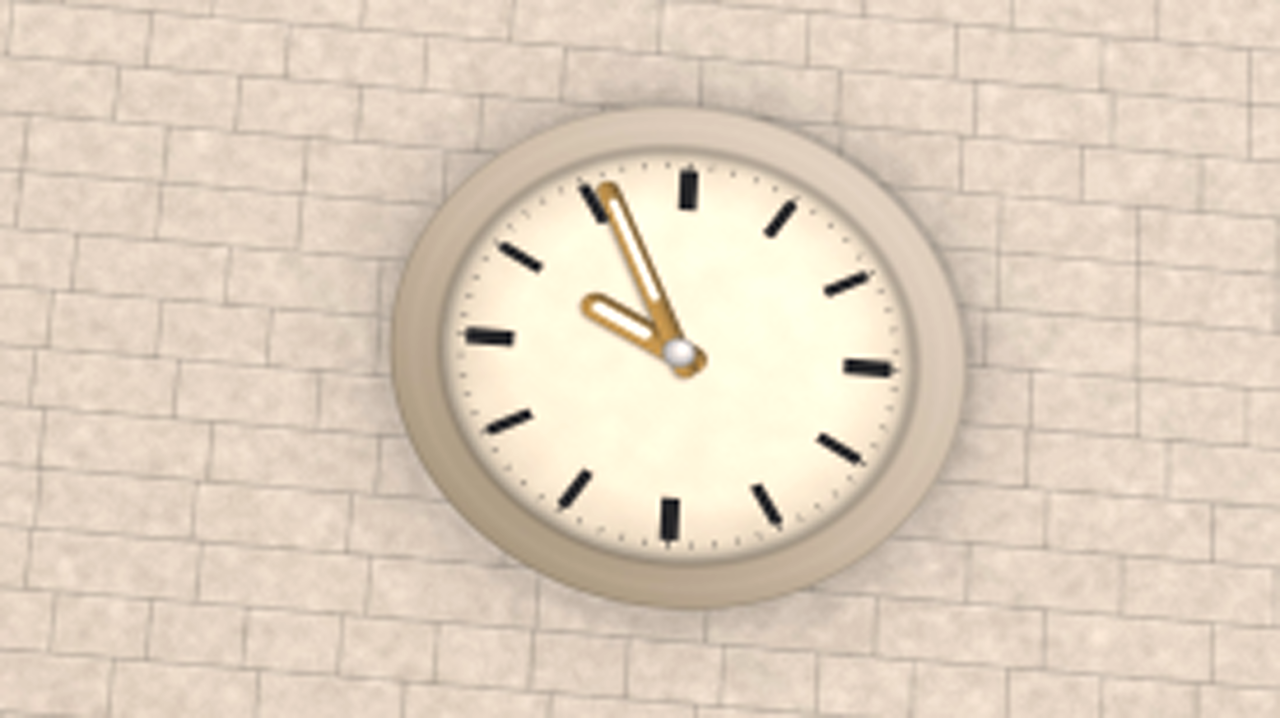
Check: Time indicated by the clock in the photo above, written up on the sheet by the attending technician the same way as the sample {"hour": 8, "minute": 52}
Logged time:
{"hour": 9, "minute": 56}
